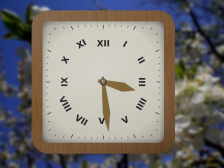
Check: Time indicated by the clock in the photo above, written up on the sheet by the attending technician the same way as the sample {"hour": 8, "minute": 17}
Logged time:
{"hour": 3, "minute": 29}
